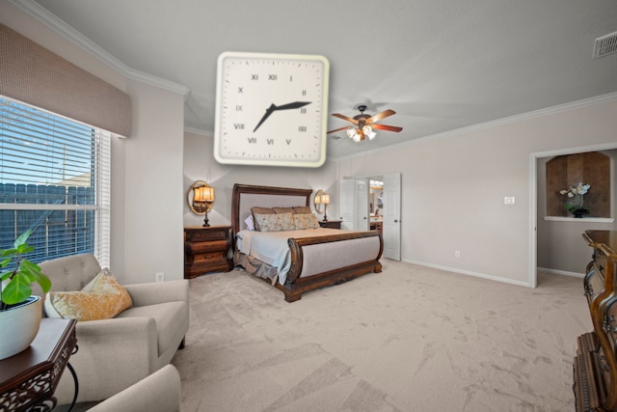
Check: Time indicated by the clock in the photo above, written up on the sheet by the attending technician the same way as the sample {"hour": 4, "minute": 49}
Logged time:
{"hour": 7, "minute": 13}
